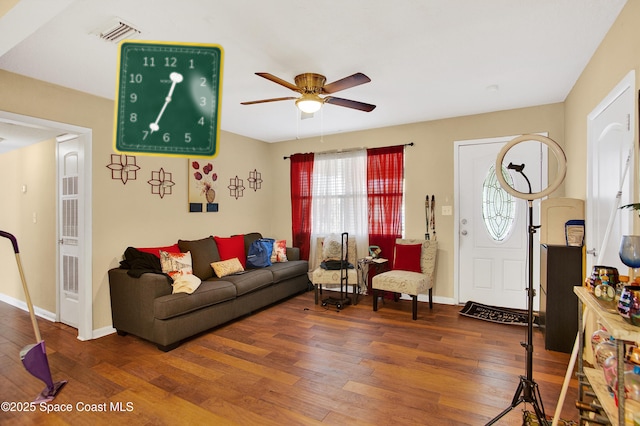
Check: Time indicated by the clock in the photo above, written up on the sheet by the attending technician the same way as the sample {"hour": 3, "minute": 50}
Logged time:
{"hour": 12, "minute": 34}
